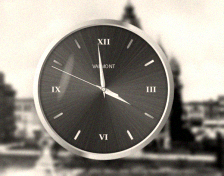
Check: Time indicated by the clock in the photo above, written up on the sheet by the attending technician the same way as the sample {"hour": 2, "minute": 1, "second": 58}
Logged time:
{"hour": 3, "minute": 58, "second": 49}
